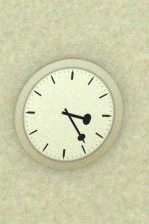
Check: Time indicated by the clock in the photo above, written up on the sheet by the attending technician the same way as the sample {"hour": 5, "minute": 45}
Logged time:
{"hour": 3, "minute": 24}
